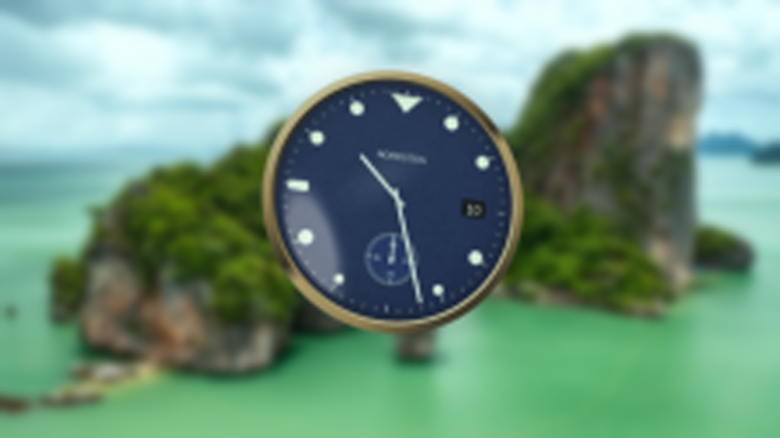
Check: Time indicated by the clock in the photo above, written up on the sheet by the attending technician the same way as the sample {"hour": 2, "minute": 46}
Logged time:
{"hour": 10, "minute": 27}
